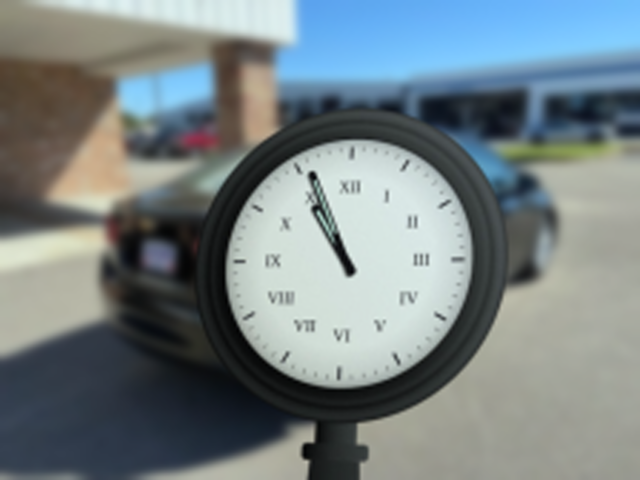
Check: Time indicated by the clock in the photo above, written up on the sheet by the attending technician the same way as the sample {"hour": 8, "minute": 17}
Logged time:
{"hour": 10, "minute": 56}
